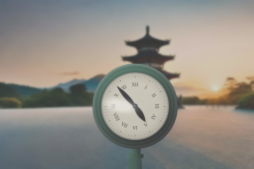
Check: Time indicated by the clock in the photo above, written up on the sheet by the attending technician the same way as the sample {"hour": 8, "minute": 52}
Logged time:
{"hour": 4, "minute": 53}
